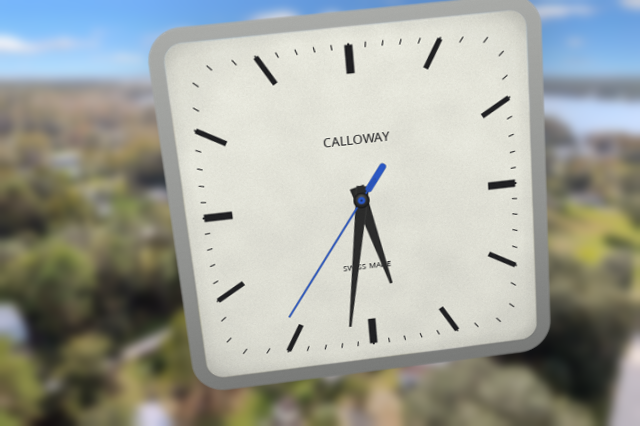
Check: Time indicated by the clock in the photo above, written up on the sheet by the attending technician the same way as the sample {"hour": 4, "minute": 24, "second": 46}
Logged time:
{"hour": 5, "minute": 31, "second": 36}
